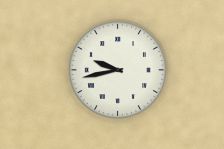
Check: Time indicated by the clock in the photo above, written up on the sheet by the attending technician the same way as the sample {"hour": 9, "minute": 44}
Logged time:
{"hour": 9, "minute": 43}
